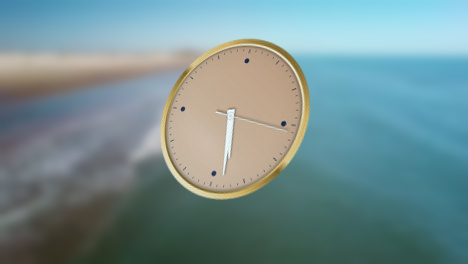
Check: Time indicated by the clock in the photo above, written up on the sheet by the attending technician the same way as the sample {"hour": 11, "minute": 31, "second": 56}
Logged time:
{"hour": 5, "minute": 28, "second": 16}
